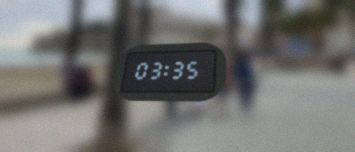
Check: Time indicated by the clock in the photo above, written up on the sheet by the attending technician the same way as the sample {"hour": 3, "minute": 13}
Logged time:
{"hour": 3, "minute": 35}
